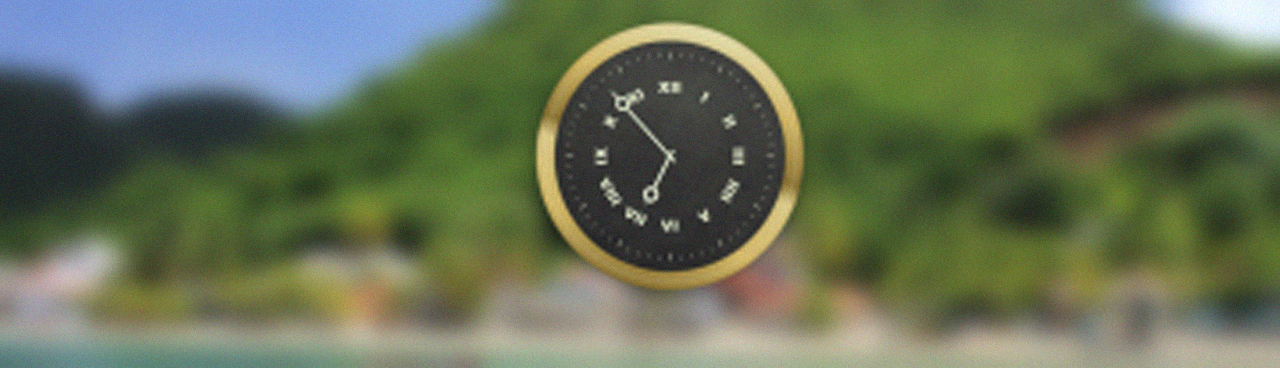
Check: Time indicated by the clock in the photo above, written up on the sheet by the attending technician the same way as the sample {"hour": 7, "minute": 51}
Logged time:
{"hour": 6, "minute": 53}
